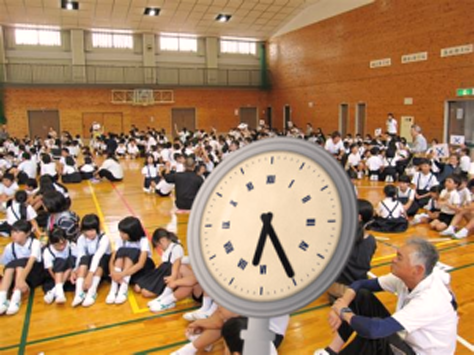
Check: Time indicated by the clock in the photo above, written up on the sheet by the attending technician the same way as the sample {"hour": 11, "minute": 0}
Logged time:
{"hour": 6, "minute": 25}
